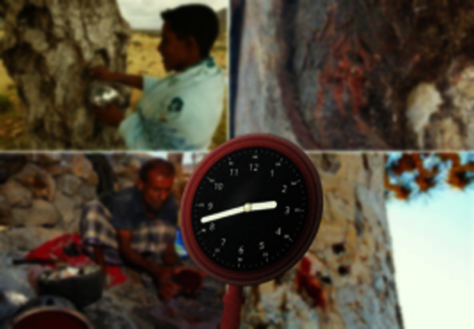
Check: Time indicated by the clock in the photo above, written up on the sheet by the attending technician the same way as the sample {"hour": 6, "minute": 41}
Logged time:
{"hour": 2, "minute": 42}
